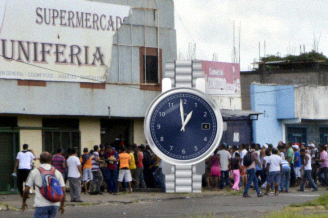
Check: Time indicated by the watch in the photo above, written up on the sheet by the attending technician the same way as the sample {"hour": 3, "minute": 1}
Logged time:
{"hour": 12, "minute": 59}
